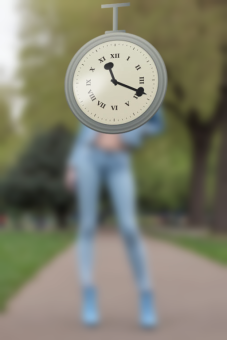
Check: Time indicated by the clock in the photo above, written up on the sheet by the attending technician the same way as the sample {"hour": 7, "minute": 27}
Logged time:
{"hour": 11, "minute": 19}
